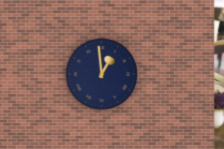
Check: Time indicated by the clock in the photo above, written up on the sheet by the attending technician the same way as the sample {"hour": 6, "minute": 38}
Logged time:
{"hour": 12, "minute": 59}
